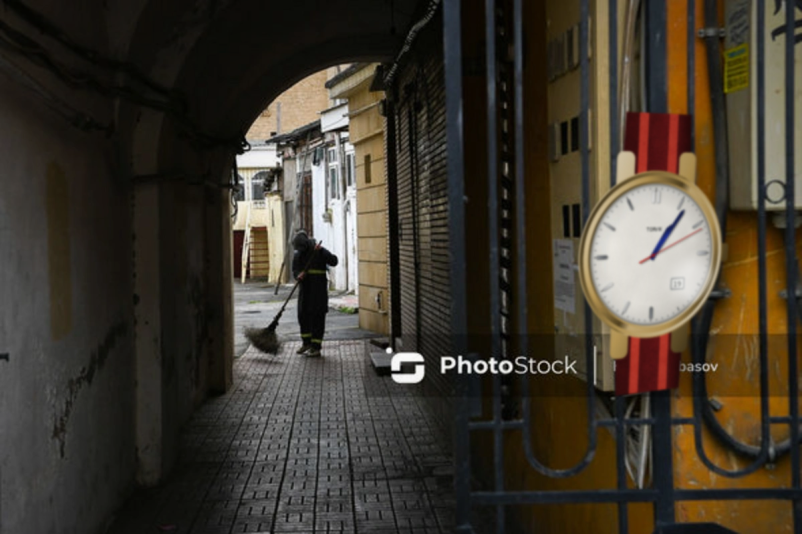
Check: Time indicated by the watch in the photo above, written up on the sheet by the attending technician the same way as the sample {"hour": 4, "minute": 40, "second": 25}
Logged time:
{"hour": 1, "minute": 6, "second": 11}
